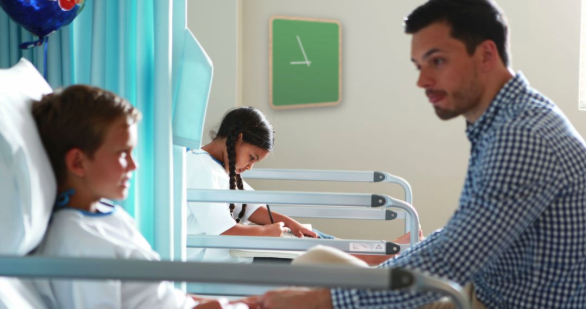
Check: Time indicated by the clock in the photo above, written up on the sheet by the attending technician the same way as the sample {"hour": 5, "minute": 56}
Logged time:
{"hour": 8, "minute": 56}
